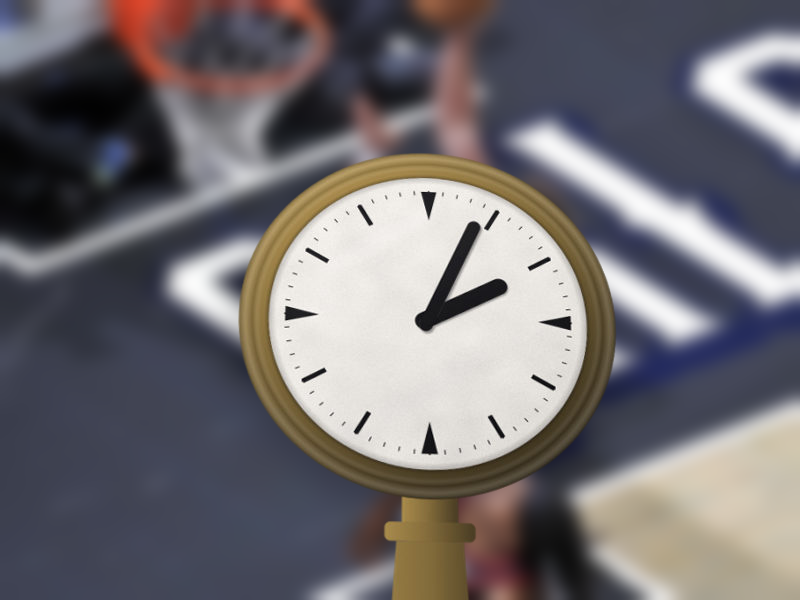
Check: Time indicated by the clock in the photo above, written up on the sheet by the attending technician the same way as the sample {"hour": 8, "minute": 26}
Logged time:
{"hour": 2, "minute": 4}
